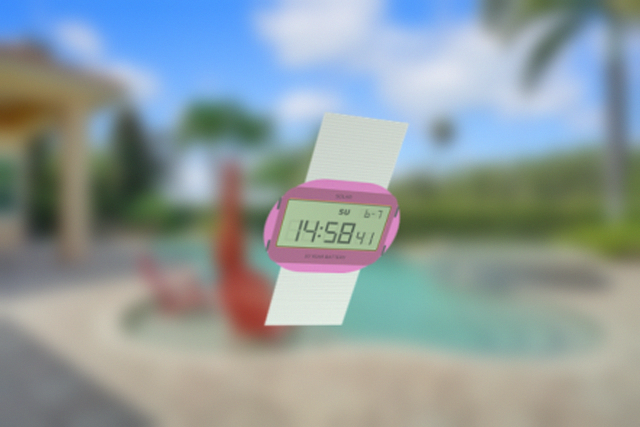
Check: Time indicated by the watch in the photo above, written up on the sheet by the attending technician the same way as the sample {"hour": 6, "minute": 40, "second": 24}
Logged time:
{"hour": 14, "minute": 58, "second": 41}
